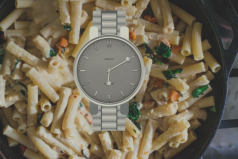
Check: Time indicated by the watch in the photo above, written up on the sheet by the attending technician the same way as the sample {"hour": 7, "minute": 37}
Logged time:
{"hour": 6, "minute": 10}
